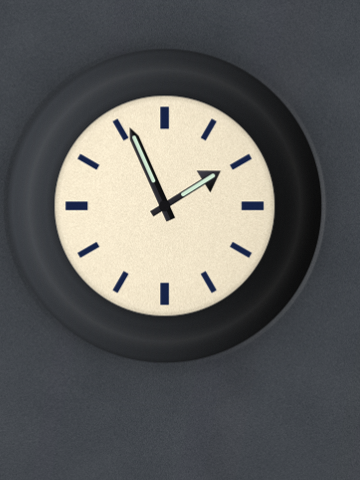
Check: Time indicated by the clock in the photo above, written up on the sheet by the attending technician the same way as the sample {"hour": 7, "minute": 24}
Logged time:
{"hour": 1, "minute": 56}
